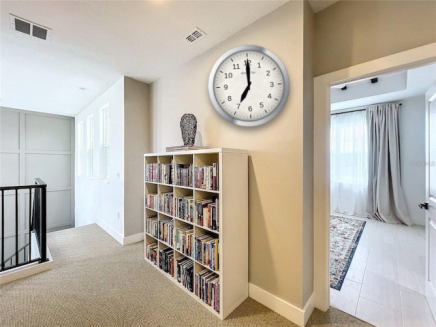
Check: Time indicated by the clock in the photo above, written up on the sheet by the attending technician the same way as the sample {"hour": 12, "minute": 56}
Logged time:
{"hour": 7, "minute": 0}
